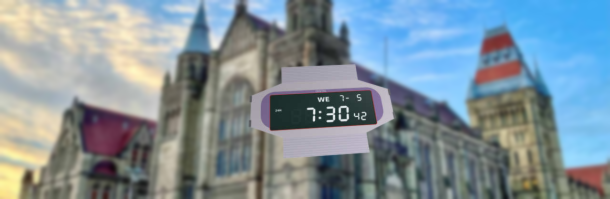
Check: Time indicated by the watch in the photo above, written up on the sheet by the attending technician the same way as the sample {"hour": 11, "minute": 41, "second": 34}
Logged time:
{"hour": 7, "minute": 30, "second": 42}
